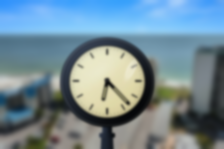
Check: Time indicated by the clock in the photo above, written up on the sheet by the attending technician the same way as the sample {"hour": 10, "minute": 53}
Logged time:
{"hour": 6, "minute": 23}
